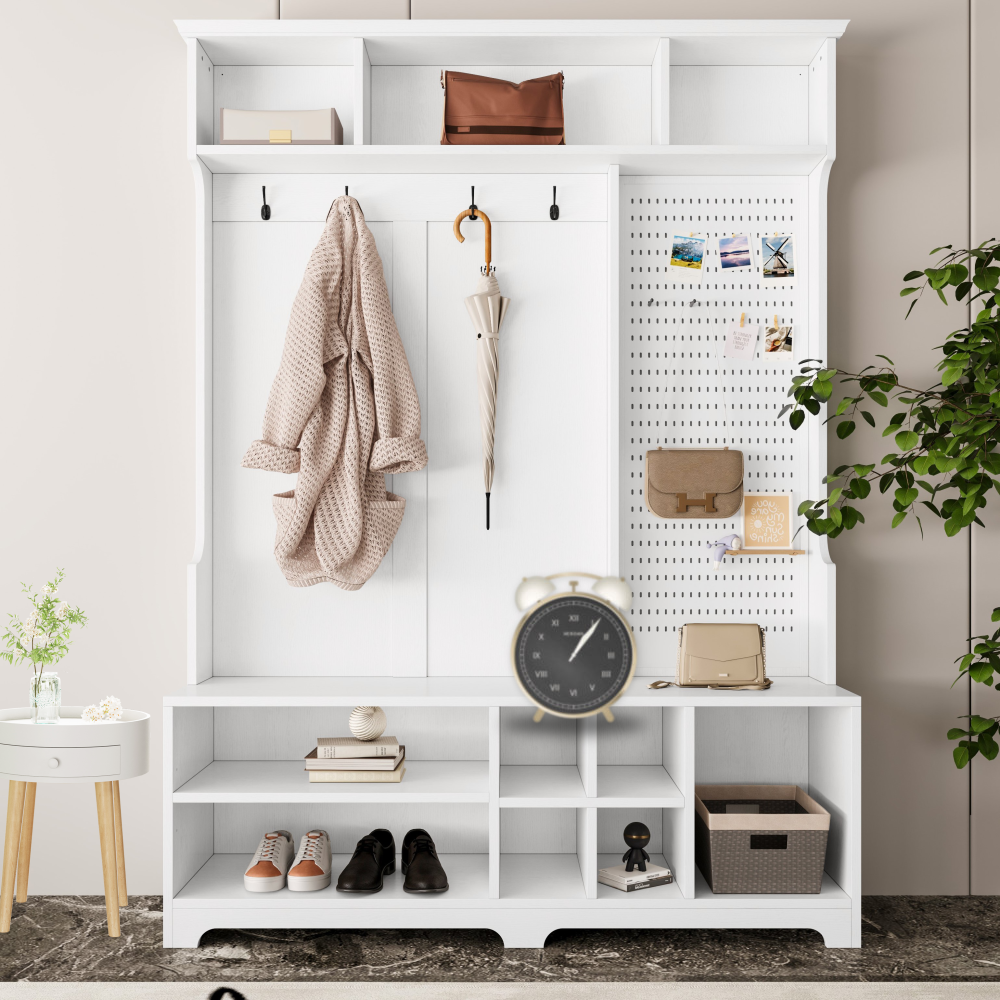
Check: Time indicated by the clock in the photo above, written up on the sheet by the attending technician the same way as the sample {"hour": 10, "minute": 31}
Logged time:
{"hour": 1, "minute": 6}
